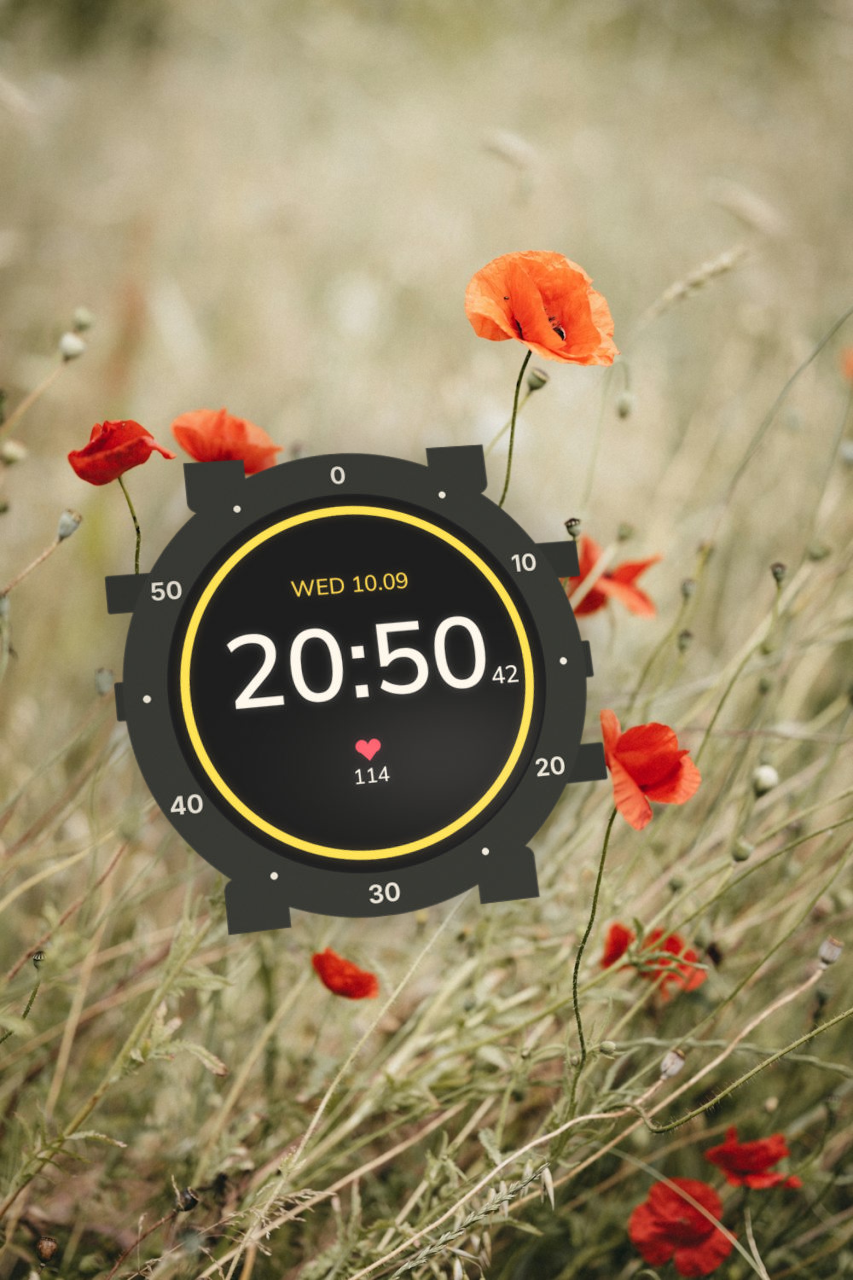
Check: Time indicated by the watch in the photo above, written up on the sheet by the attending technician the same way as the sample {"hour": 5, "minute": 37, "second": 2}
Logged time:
{"hour": 20, "minute": 50, "second": 42}
